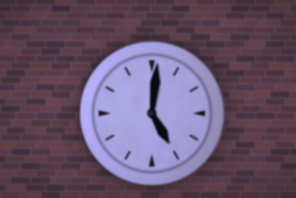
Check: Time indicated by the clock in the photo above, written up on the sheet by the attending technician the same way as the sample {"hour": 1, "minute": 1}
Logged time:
{"hour": 5, "minute": 1}
